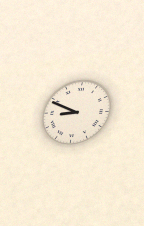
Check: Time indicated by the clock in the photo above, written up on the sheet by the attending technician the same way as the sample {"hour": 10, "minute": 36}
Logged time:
{"hour": 8, "minute": 49}
